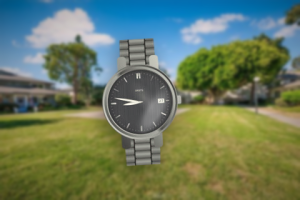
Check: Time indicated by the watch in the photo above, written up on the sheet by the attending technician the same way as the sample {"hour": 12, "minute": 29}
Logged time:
{"hour": 8, "minute": 47}
